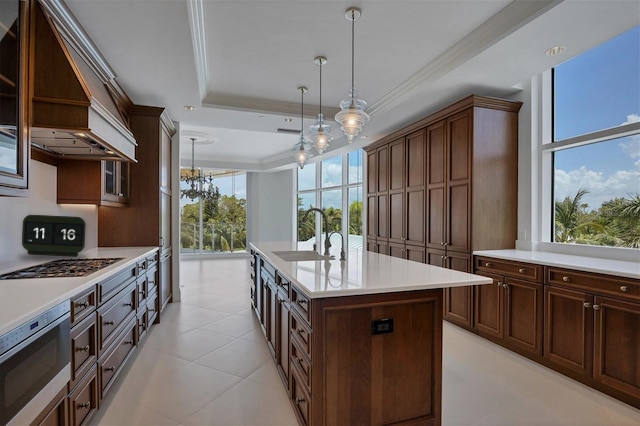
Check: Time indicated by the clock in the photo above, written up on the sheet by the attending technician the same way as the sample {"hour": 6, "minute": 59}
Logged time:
{"hour": 11, "minute": 16}
